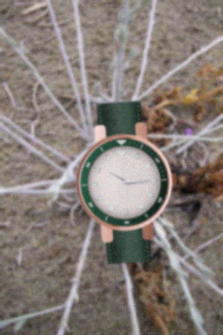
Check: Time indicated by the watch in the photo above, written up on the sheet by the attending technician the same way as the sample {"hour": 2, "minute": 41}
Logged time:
{"hour": 10, "minute": 15}
